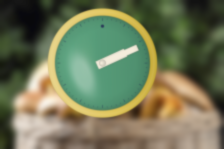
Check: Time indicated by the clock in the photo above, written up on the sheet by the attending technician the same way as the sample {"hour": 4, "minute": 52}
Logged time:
{"hour": 2, "minute": 11}
